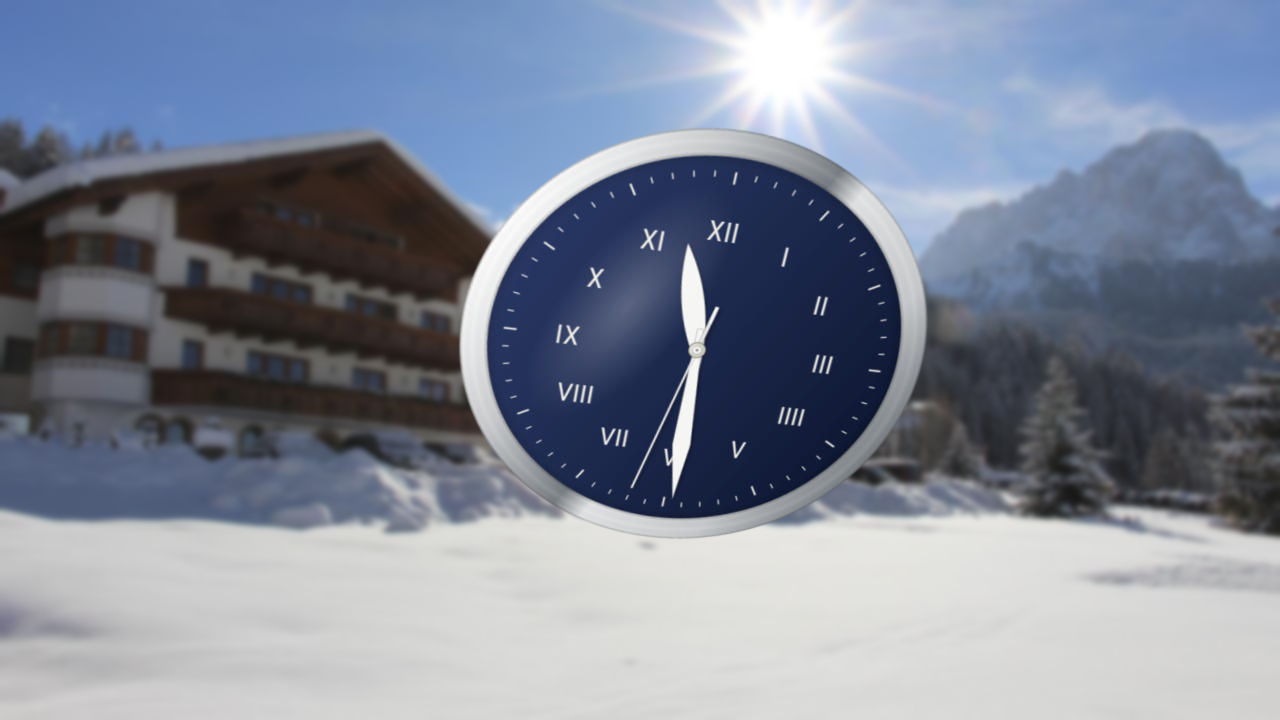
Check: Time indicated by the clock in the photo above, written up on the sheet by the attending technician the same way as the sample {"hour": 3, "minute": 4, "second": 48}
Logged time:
{"hour": 11, "minute": 29, "second": 32}
